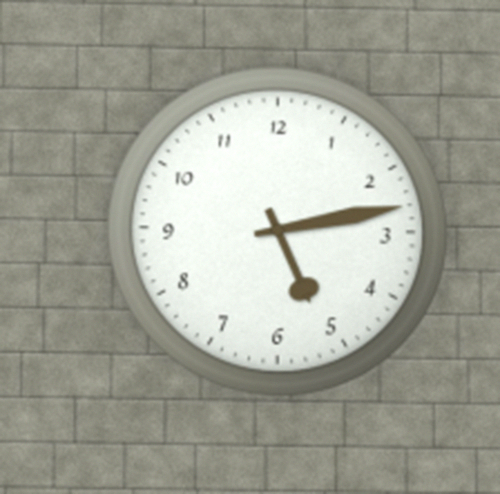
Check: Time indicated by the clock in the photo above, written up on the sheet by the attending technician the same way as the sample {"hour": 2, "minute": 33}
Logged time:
{"hour": 5, "minute": 13}
